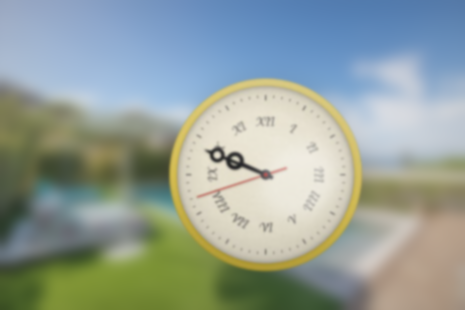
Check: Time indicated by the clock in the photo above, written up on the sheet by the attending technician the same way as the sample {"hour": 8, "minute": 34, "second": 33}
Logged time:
{"hour": 9, "minute": 48, "second": 42}
